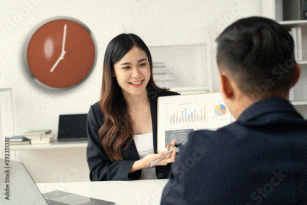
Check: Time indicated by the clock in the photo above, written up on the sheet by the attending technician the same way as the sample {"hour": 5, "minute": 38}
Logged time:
{"hour": 7, "minute": 0}
